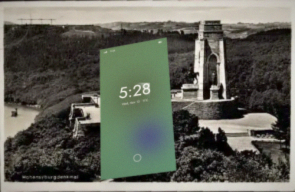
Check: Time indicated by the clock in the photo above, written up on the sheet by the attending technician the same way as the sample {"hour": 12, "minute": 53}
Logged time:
{"hour": 5, "minute": 28}
